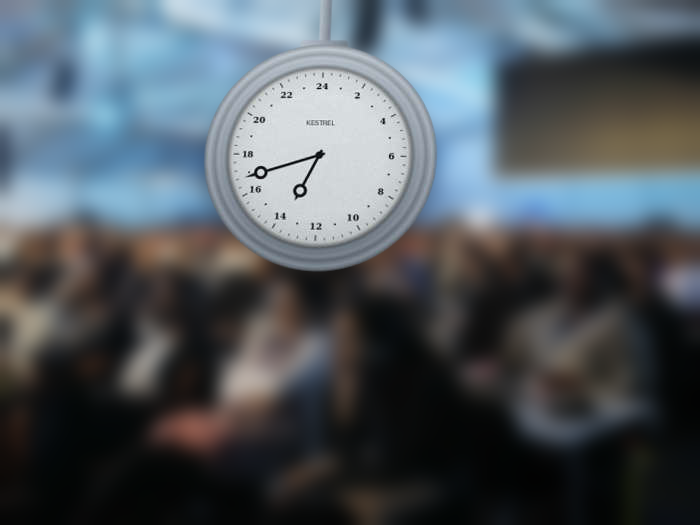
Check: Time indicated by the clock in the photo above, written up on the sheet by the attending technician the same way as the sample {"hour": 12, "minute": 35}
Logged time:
{"hour": 13, "minute": 42}
